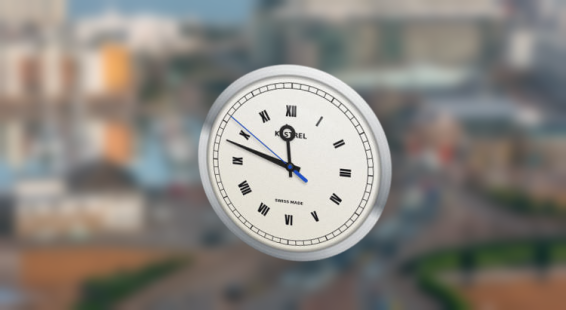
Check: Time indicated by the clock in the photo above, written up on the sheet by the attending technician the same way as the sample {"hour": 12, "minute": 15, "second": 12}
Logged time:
{"hour": 11, "minute": 47, "second": 51}
